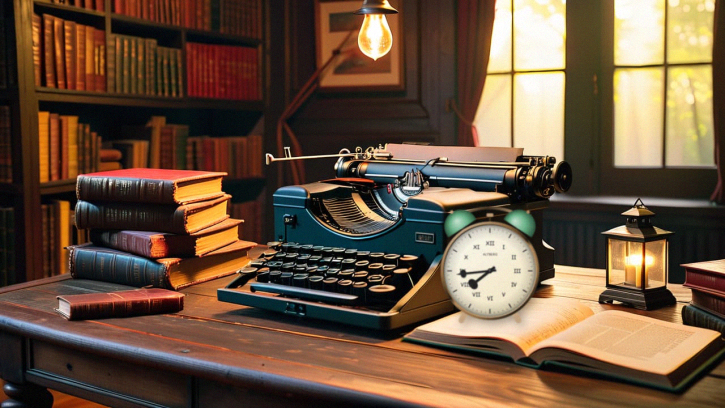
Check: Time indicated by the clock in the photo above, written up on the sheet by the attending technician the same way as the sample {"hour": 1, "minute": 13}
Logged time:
{"hour": 7, "minute": 44}
